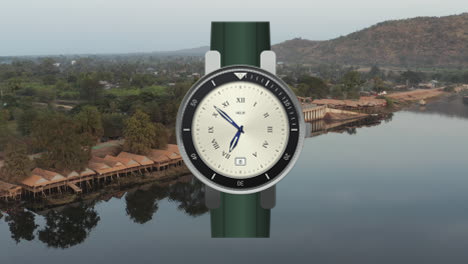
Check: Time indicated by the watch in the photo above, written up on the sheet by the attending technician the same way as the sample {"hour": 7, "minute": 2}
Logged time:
{"hour": 6, "minute": 52}
